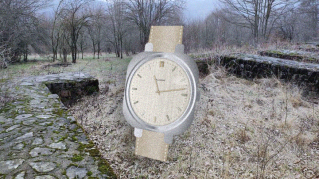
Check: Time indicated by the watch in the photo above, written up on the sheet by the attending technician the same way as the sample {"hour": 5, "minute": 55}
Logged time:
{"hour": 11, "minute": 13}
